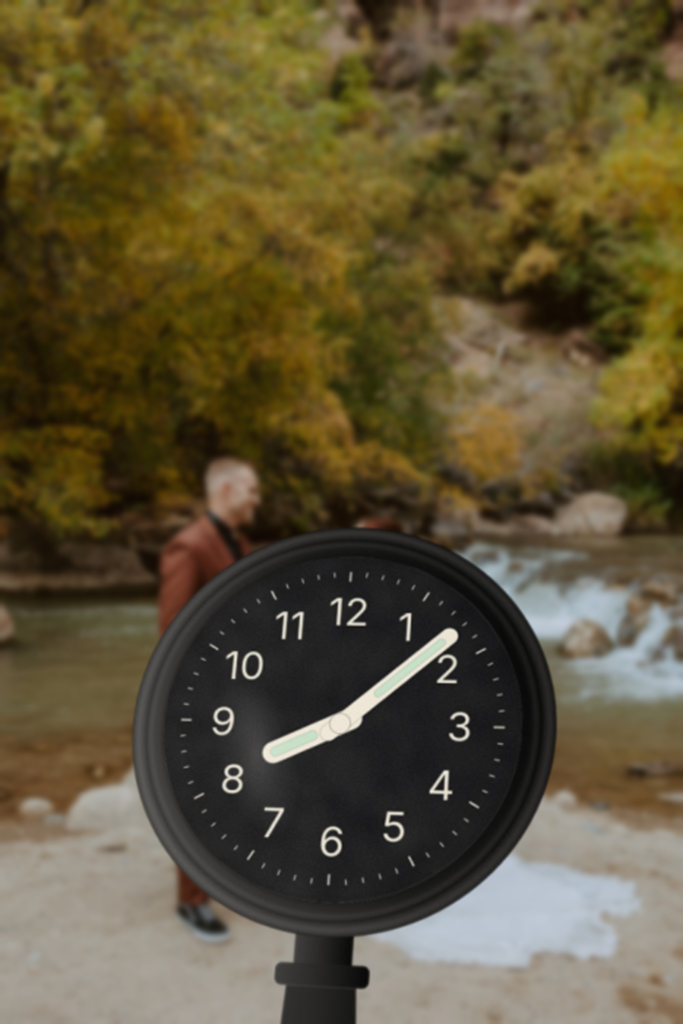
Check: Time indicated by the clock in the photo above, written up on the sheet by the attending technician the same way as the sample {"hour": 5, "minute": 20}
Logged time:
{"hour": 8, "minute": 8}
